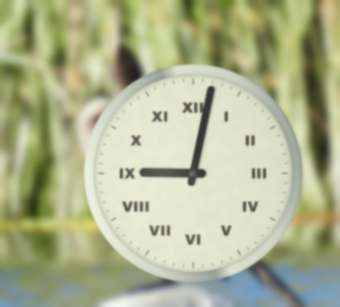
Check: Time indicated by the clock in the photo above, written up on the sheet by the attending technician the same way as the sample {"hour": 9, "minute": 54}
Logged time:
{"hour": 9, "minute": 2}
